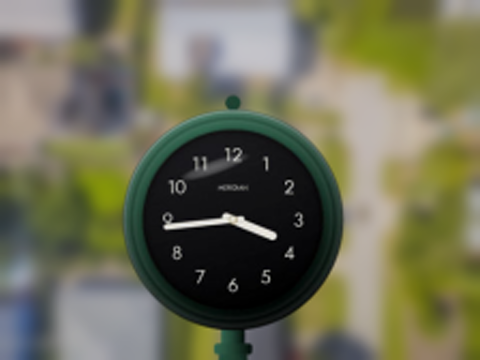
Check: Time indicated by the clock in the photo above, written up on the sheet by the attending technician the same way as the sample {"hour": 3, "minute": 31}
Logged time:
{"hour": 3, "minute": 44}
